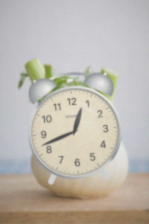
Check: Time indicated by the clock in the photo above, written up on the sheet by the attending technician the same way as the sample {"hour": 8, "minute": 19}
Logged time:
{"hour": 12, "minute": 42}
